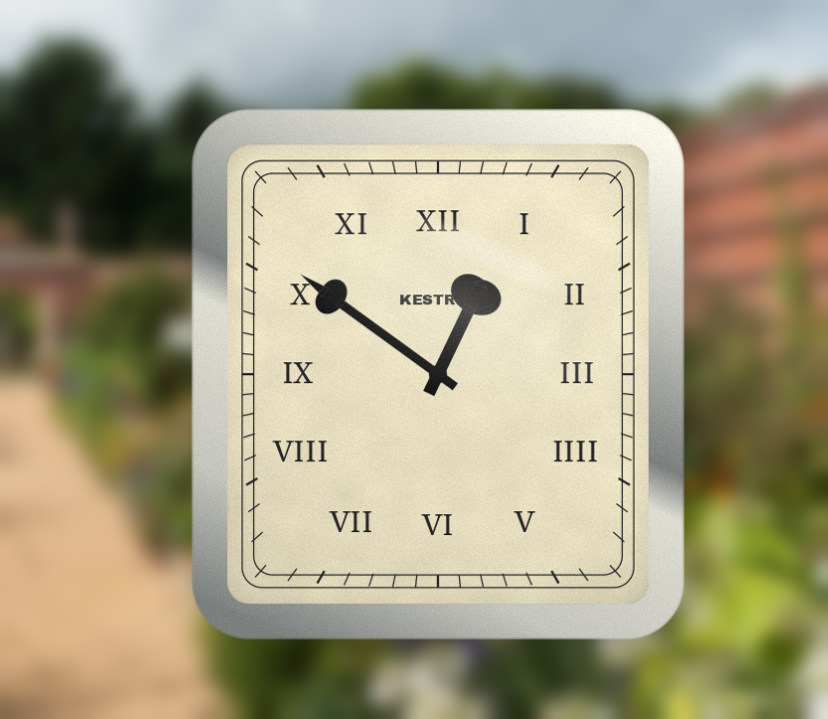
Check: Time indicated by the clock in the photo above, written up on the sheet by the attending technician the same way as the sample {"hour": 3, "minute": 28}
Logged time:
{"hour": 12, "minute": 51}
